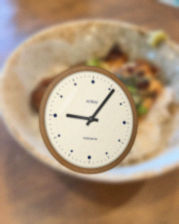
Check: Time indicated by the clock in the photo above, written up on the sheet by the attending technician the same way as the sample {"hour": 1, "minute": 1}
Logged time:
{"hour": 9, "minute": 6}
